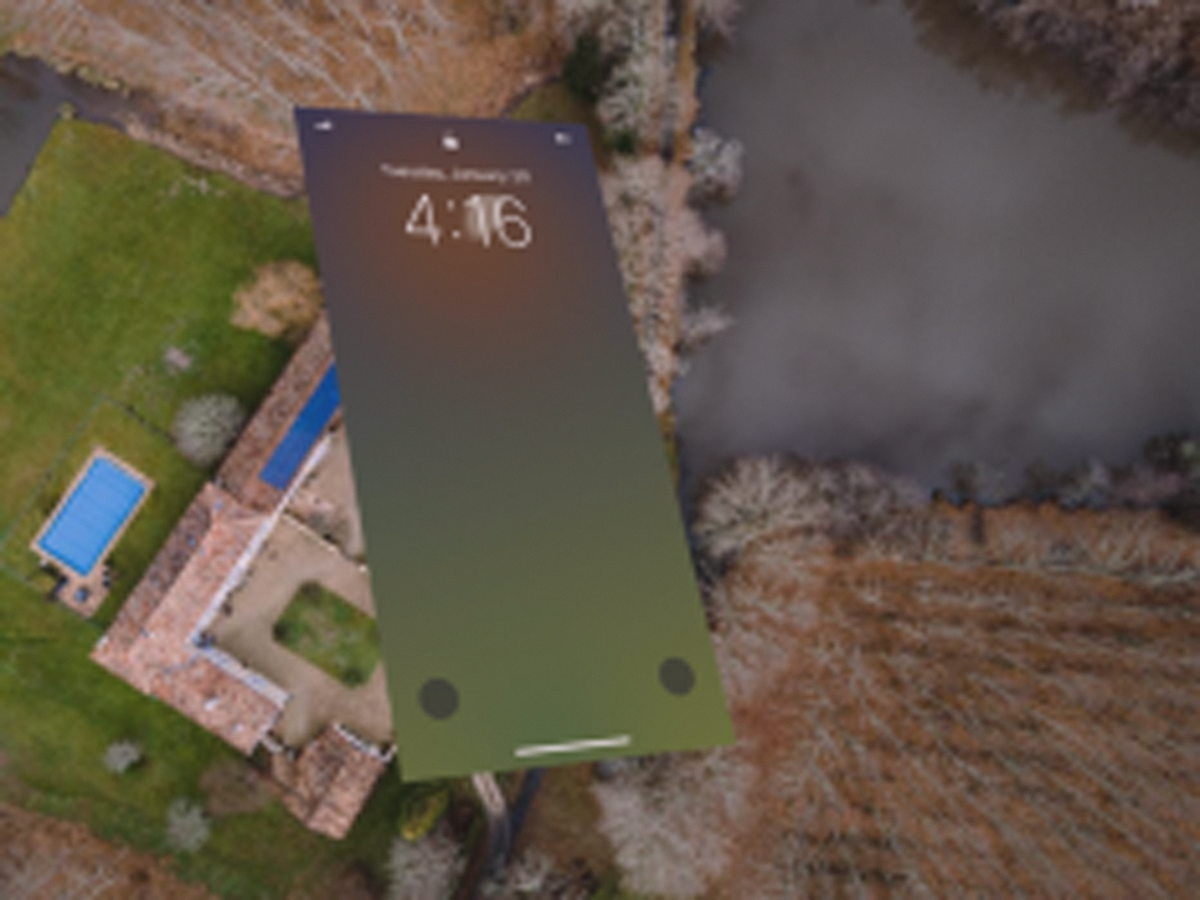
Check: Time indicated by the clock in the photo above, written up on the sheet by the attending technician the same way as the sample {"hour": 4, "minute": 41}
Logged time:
{"hour": 4, "minute": 16}
